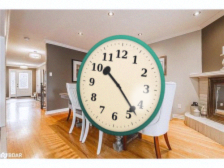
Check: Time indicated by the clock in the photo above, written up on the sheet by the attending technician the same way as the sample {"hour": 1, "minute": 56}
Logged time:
{"hour": 10, "minute": 23}
